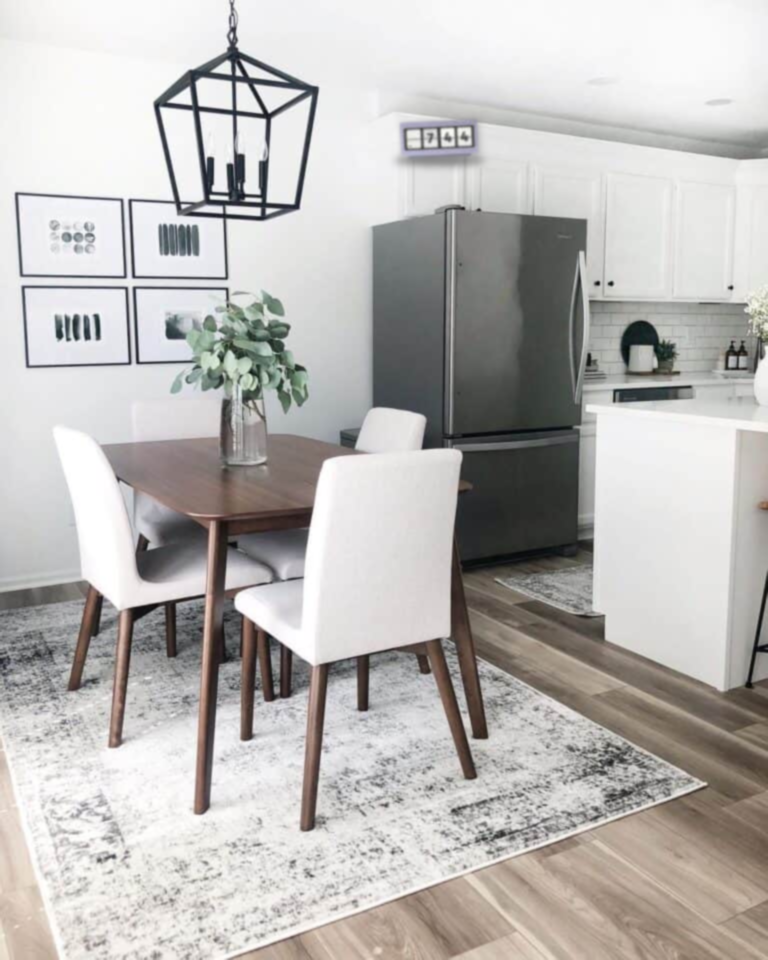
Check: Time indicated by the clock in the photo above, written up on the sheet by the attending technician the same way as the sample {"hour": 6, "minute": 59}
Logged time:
{"hour": 7, "minute": 44}
